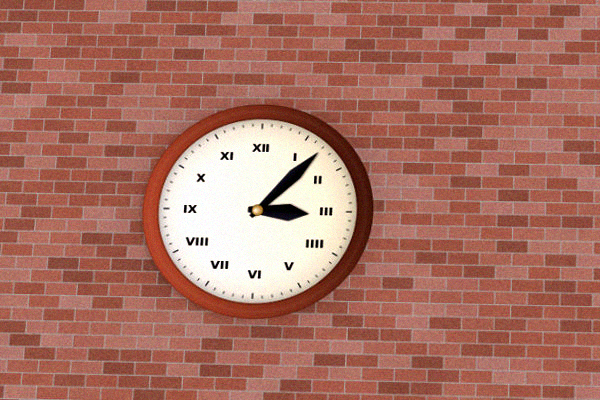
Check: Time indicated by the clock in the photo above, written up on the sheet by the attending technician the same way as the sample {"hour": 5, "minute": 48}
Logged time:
{"hour": 3, "minute": 7}
